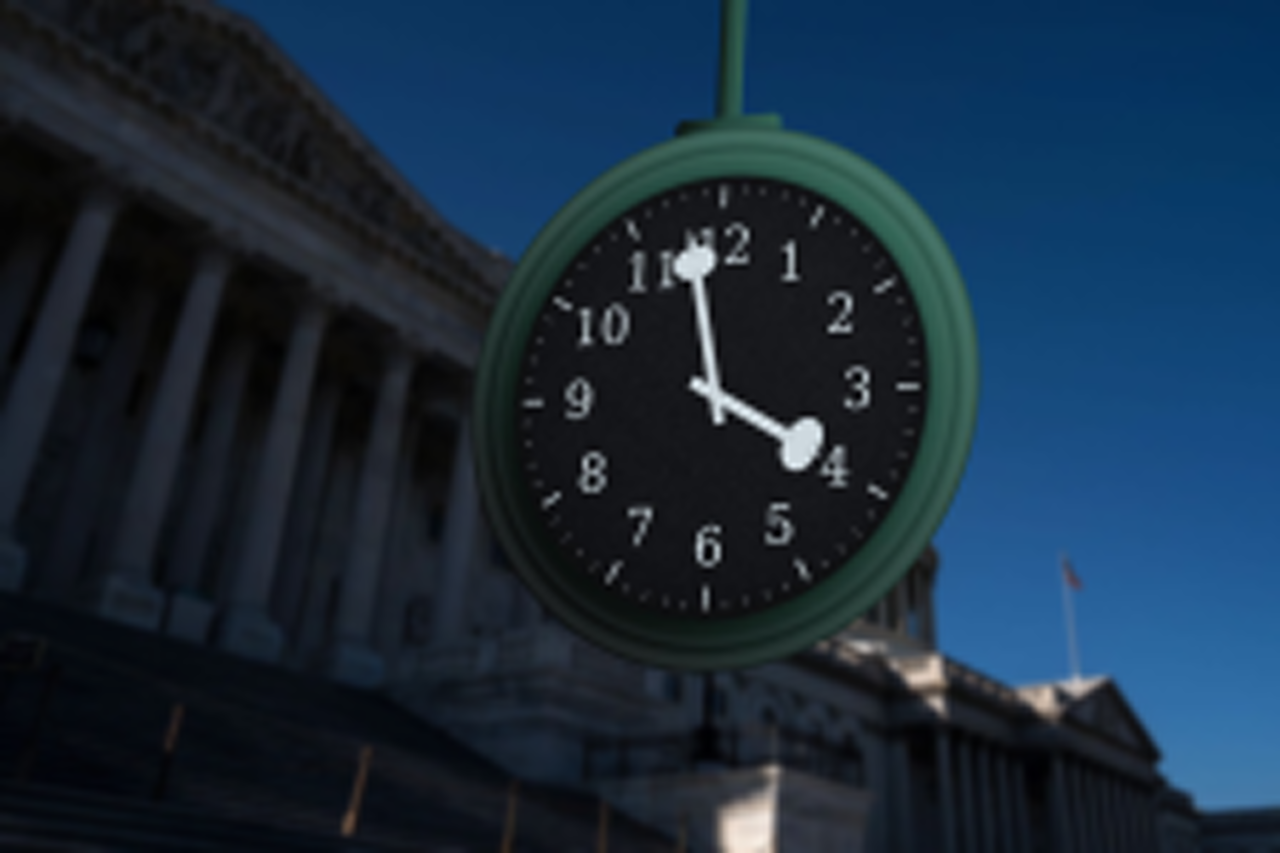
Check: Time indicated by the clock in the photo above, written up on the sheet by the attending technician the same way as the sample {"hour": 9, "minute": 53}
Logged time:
{"hour": 3, "minute": 58}
